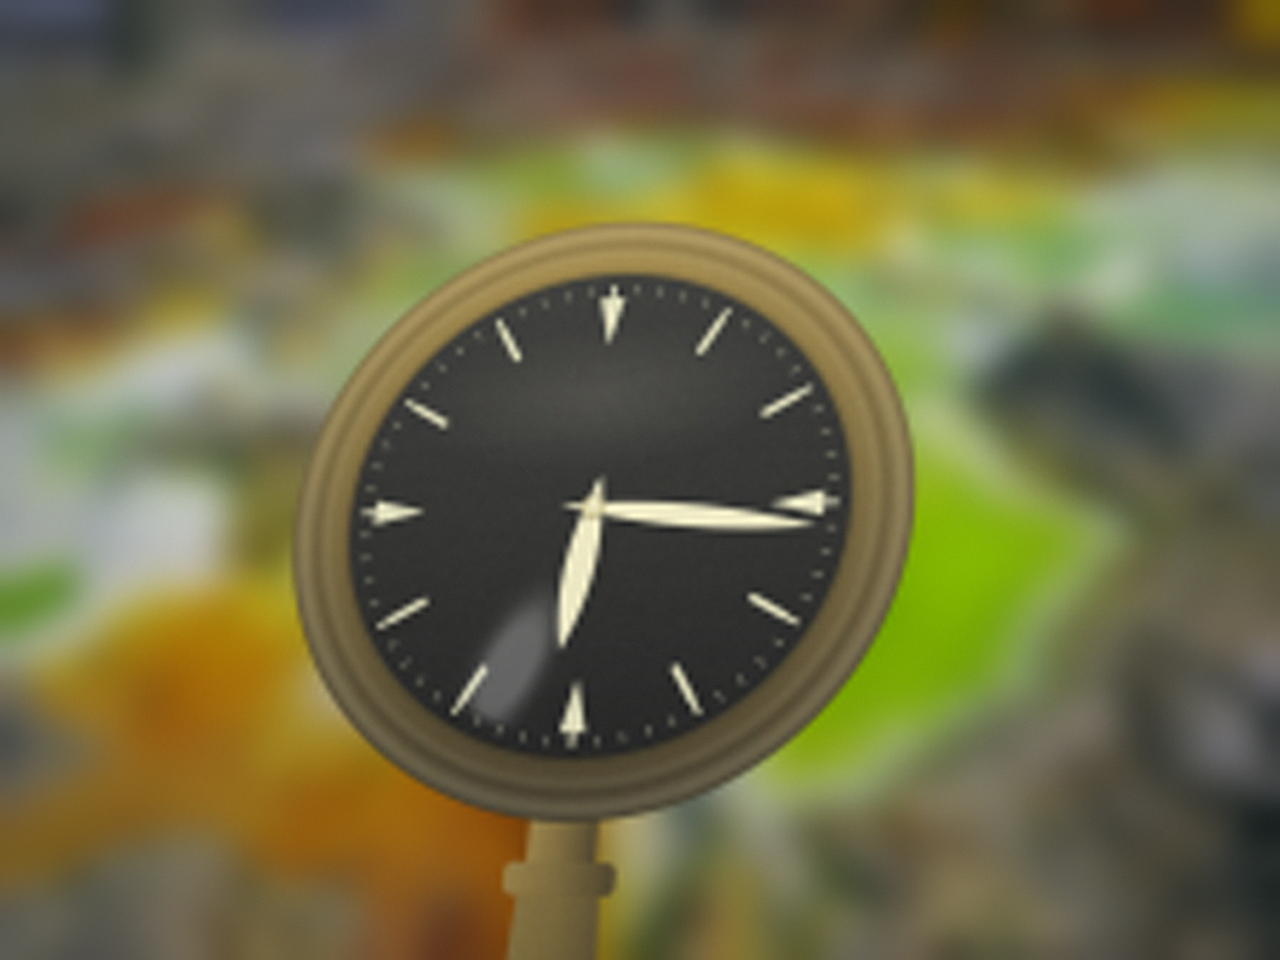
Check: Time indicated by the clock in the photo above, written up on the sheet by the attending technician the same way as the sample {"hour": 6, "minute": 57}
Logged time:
{"hour": 6, "minute": 16}
